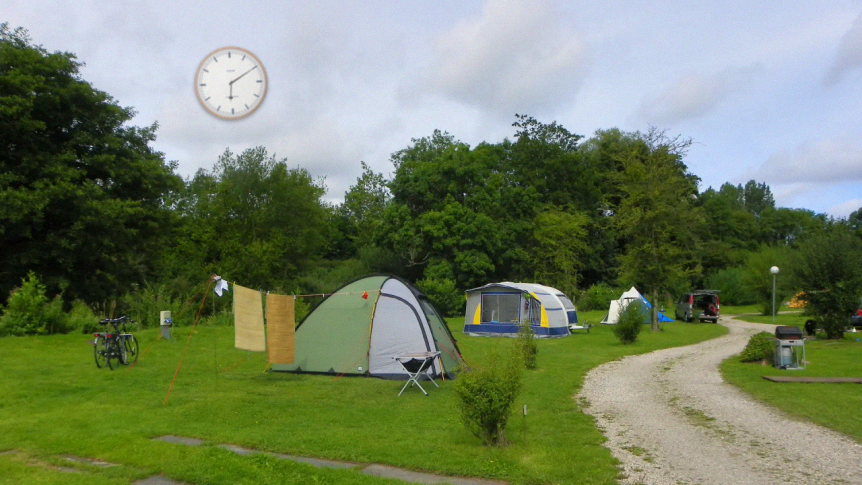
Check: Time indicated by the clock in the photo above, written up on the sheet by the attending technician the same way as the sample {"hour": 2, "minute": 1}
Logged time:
{"hour": 6, "minute": 10}
